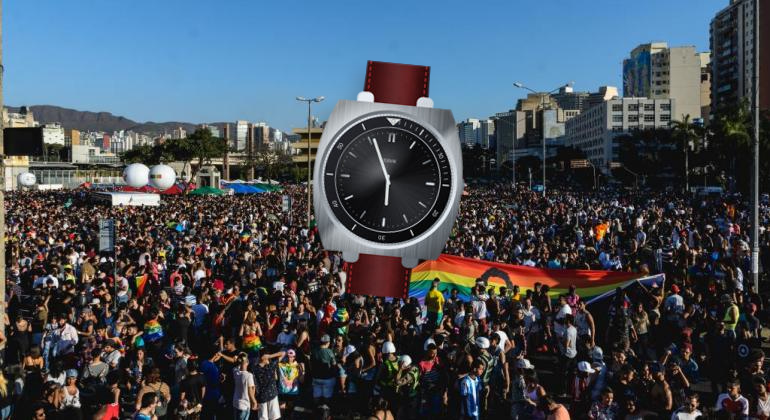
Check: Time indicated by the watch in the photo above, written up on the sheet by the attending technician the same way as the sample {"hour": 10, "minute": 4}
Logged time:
{"hour": 5, "minute": 56}
